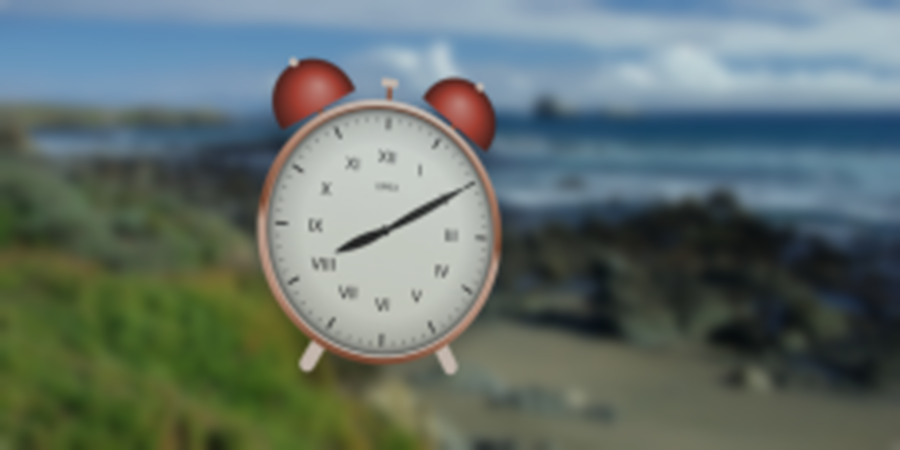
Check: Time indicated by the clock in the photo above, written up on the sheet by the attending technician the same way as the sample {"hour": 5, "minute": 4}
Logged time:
{"hour": 8, "minute": 10}
